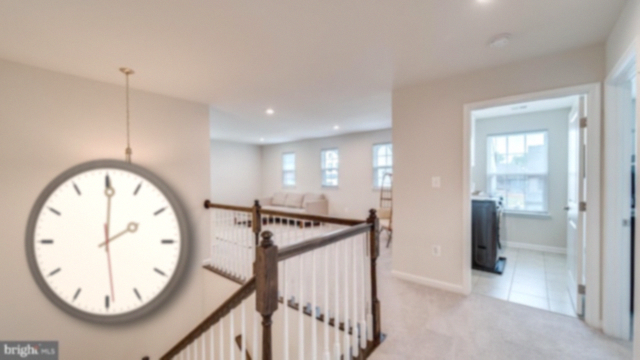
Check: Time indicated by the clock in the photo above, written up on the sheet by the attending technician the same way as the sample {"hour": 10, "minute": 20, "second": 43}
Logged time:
{"hour": 2, "minute": 0, "second": 29}
